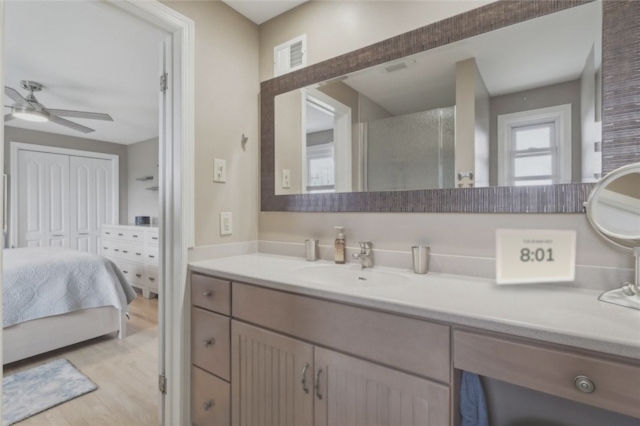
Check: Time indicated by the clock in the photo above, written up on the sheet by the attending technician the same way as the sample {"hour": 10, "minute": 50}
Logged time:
{"hour": 8, "minute": 1}
